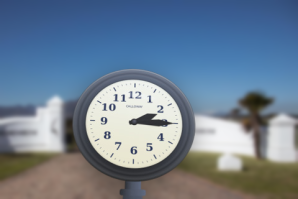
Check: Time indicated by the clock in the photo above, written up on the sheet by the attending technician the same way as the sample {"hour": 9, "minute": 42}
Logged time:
{"hour": 2, "minute": 15}
